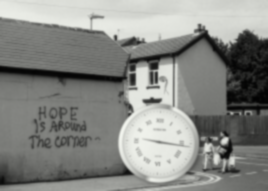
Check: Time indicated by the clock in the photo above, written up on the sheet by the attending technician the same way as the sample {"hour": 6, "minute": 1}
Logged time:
{"hour": 9, "minute": 16}
